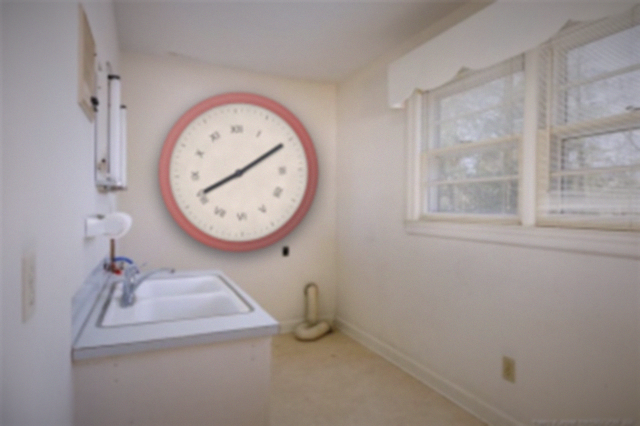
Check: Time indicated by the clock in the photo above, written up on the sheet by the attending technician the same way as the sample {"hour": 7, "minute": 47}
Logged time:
{"hour": 8, "minute": 10}
